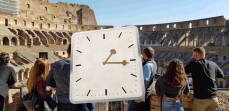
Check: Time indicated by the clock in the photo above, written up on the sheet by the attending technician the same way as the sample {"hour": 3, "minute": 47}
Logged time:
{"hour": 1, "minute": 16}
